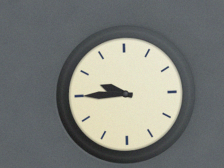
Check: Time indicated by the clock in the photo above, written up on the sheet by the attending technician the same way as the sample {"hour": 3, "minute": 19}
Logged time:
{"hour": 9, "minute": 45}
